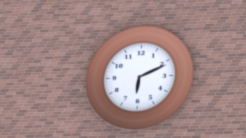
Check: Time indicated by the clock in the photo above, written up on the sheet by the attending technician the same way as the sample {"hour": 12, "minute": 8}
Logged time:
{"hour": 6, "minute": 11}
